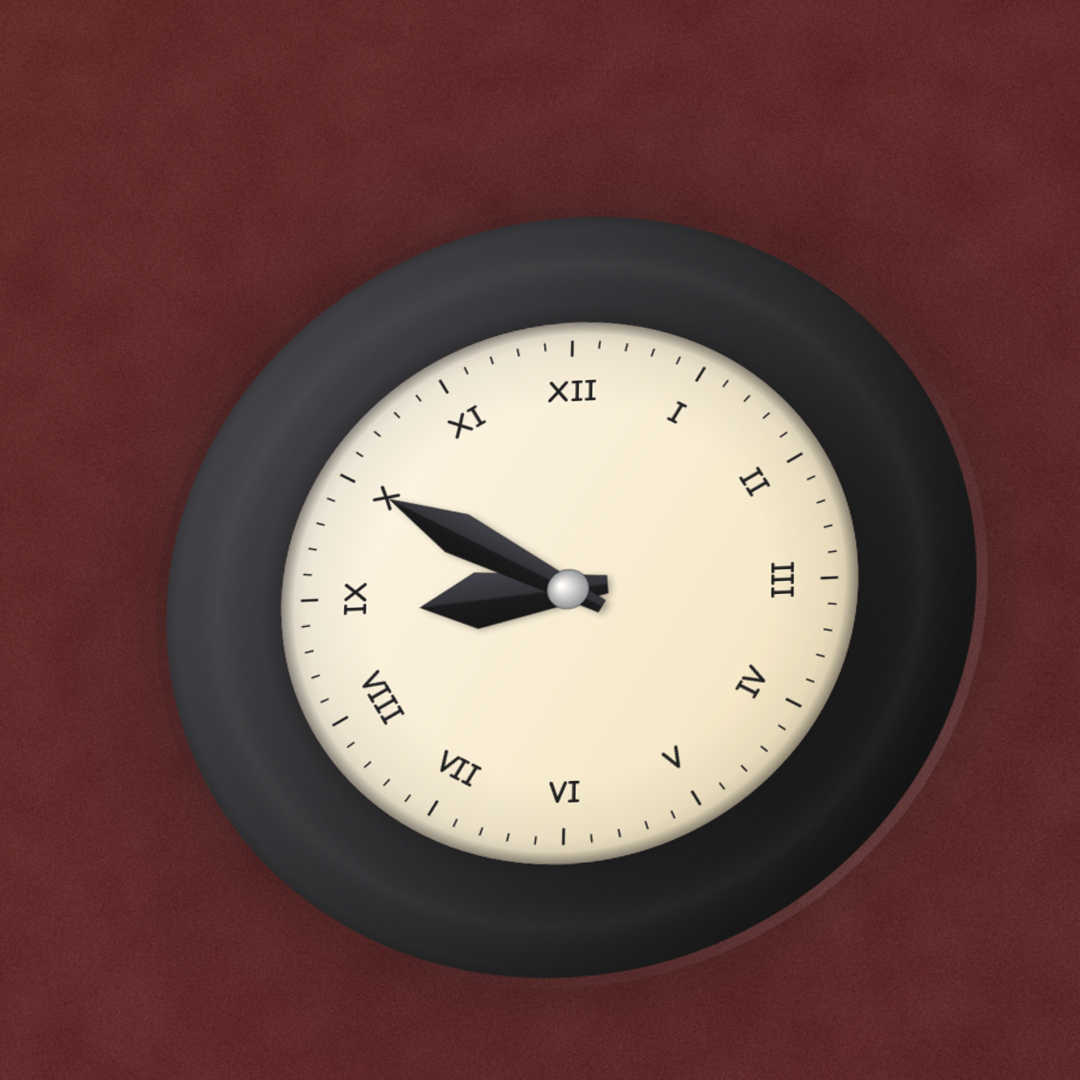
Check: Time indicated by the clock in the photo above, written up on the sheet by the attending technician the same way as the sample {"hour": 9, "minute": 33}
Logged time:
{"hour": 8, "minute": 50}
